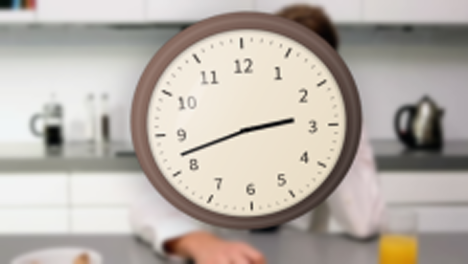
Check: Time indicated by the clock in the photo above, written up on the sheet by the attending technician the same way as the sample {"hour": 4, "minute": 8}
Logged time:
{"hour": 2, "minute": 42}
